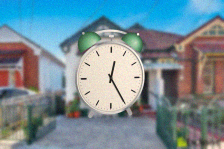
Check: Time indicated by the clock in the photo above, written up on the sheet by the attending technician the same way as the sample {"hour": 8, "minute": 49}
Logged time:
{"hour": 12, "minute": 25}
